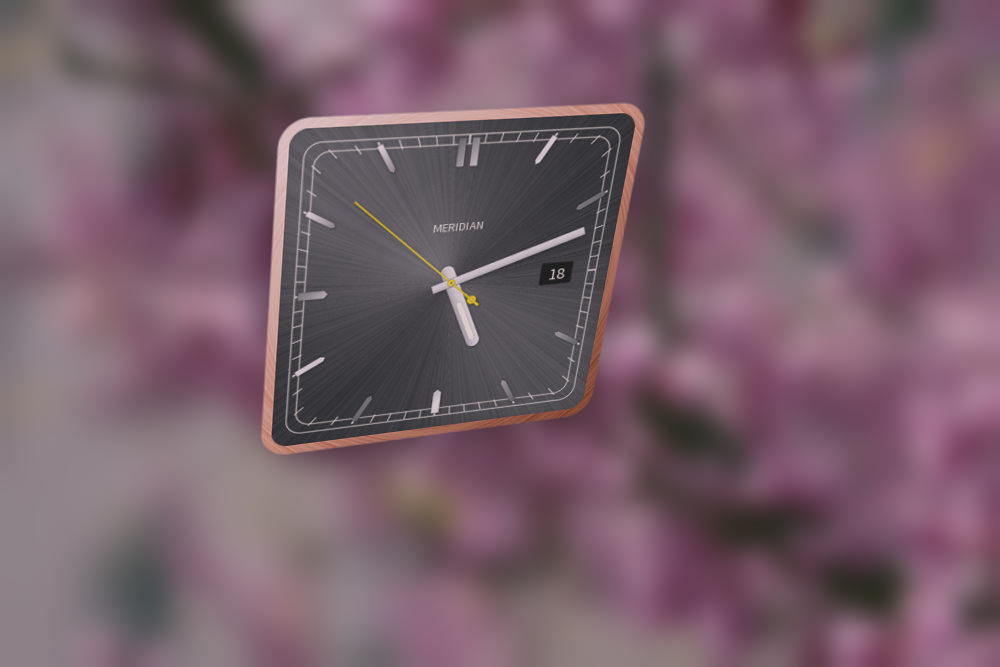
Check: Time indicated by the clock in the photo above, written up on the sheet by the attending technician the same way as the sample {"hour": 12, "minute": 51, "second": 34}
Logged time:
{"hour": 5, "minute": 11, "second": 52}
